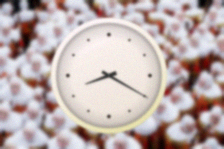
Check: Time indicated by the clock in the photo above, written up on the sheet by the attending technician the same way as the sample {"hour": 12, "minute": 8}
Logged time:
{"hour": 8, "minute": 20}
